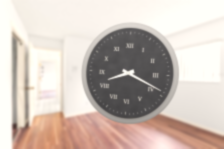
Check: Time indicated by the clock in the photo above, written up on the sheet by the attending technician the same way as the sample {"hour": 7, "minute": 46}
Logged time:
{"hour": 8, "minute": 19}
